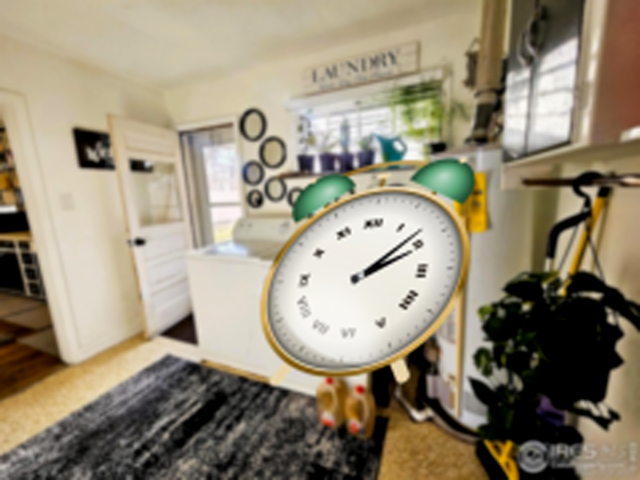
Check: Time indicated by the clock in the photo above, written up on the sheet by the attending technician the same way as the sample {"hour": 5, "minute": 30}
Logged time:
{"hour": 2, "minute": 8}
